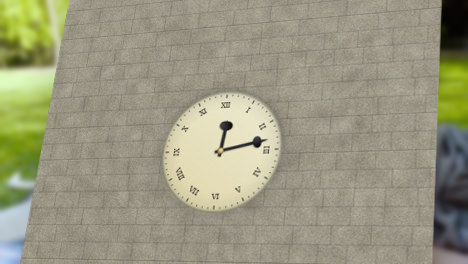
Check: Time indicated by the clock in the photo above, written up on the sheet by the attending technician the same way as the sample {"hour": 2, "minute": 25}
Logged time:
{"hour": 12, "minute": 13}
